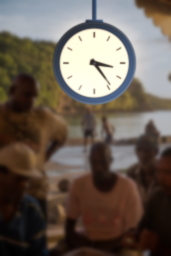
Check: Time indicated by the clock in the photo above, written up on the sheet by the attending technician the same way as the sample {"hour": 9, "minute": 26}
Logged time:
{"hour": 3, "minute": 24}
